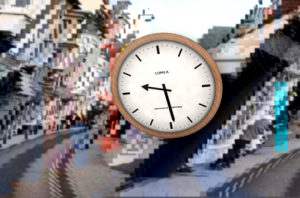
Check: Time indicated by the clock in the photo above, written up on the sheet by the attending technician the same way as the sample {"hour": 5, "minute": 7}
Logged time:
{"hour": 9, "minute": 29}
